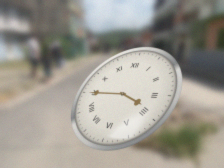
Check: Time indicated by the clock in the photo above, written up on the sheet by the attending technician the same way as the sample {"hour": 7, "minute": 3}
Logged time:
{"hour": 3, "minute": 45}
